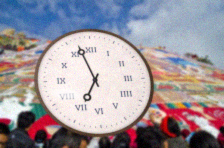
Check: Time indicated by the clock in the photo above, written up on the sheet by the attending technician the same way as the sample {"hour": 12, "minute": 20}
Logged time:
{"hour": 6, "minute": 57}
